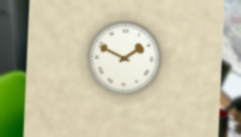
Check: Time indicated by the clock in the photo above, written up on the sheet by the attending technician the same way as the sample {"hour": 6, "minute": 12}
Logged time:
{"hour": 1, "minute": 49}
